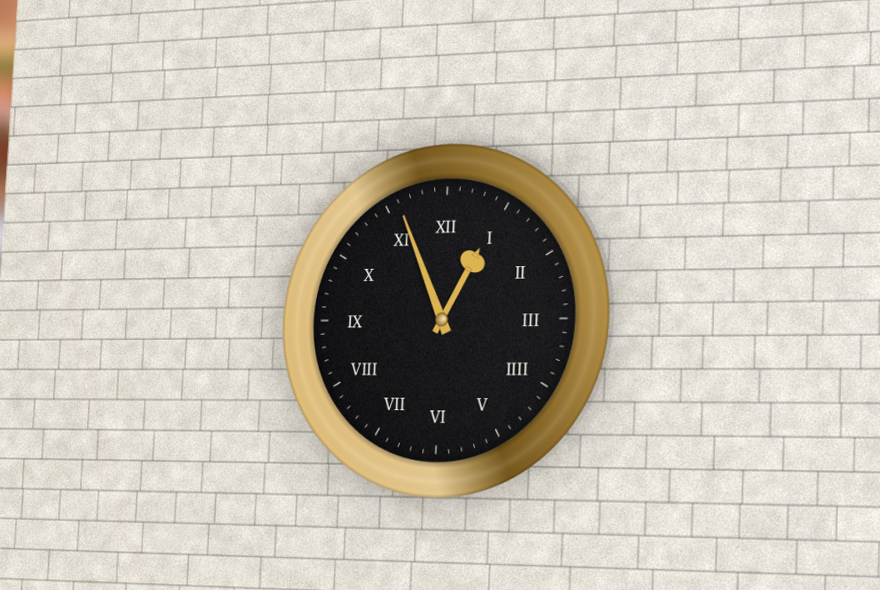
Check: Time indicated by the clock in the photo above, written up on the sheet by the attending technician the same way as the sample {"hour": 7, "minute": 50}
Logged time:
{"hour": 12, "minute": 56}
